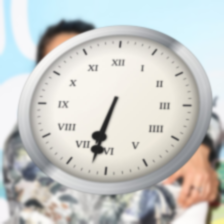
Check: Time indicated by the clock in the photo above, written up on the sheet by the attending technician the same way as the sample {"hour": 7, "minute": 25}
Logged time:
{"hour": 6, "minute": 32}
